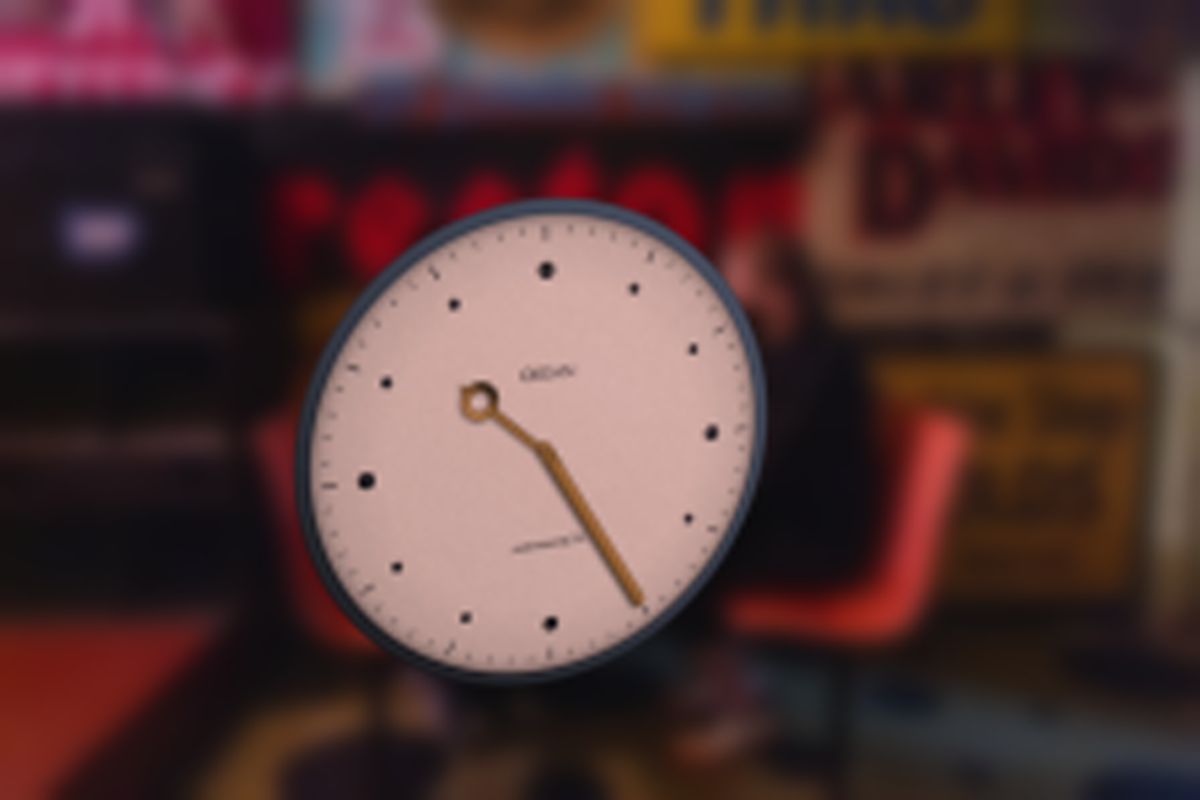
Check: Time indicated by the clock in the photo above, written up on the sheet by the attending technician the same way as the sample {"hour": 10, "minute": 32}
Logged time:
{"hour": 10, "minute": 25}
